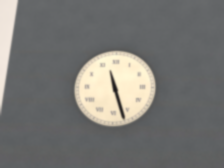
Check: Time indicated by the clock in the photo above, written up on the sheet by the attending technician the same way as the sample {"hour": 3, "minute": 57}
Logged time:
{"hour": 11, "minute": 27}
